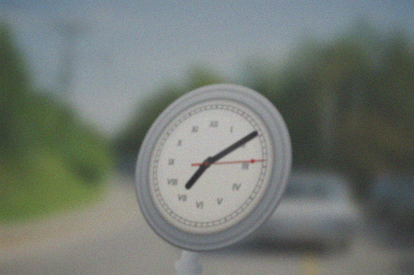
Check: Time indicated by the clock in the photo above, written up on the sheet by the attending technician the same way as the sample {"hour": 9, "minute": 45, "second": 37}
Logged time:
{"hour": 7, "minute": 9, "second": 14}
